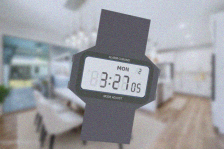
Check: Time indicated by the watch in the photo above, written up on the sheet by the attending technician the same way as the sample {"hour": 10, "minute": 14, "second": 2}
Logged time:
{"hour": 3, "minute": 27, "second": 5}
